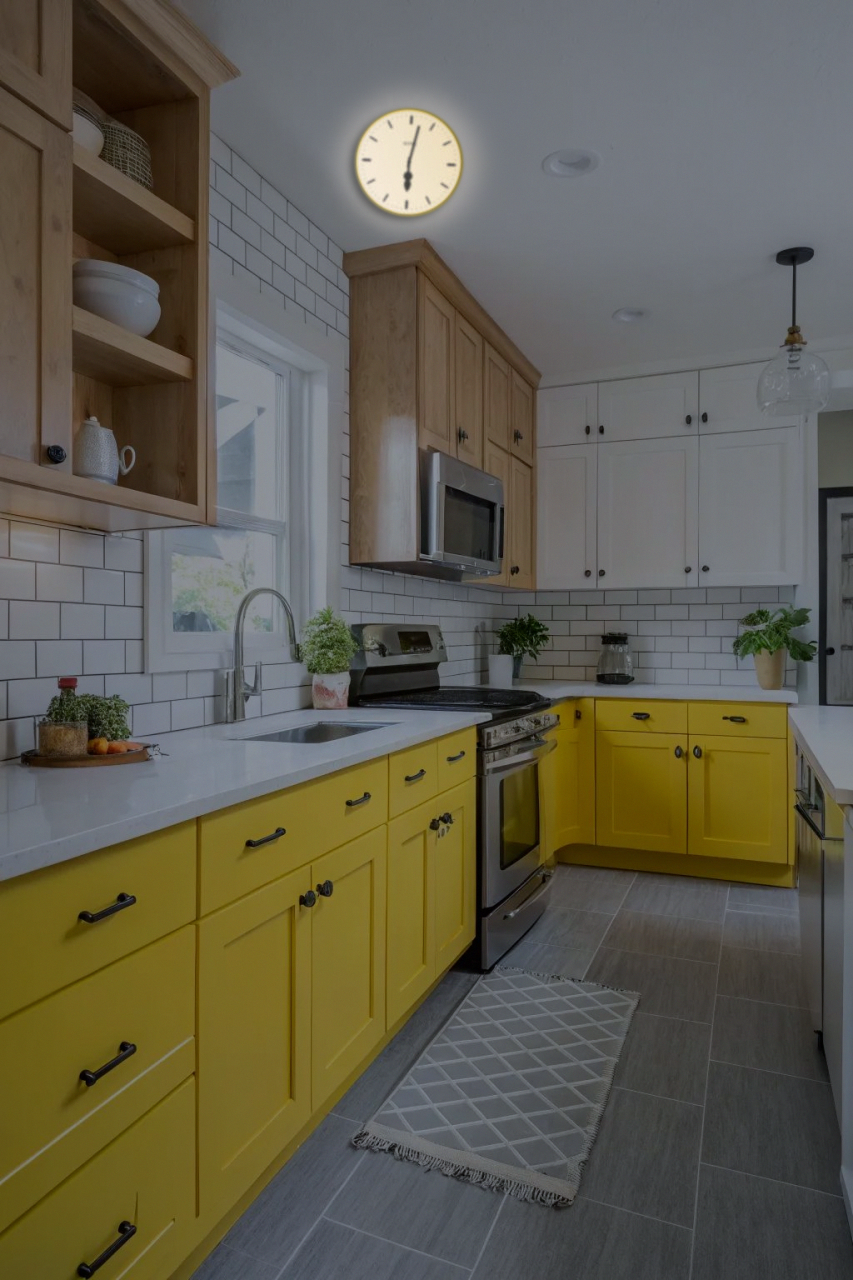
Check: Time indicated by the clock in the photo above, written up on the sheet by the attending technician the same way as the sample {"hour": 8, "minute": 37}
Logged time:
{"hour": 6, "minute": 2}
